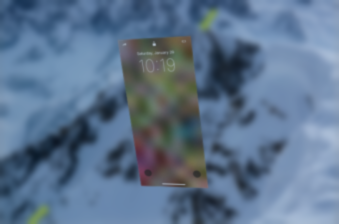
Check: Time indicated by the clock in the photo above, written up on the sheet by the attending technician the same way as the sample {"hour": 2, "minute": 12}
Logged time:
{"hour": 10, "minute": 19}
